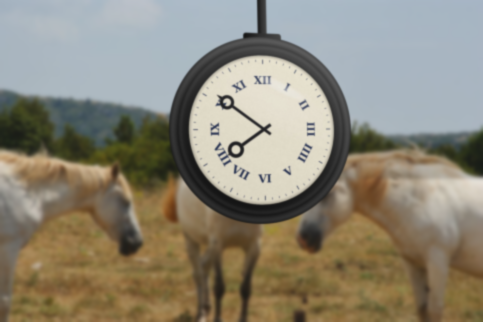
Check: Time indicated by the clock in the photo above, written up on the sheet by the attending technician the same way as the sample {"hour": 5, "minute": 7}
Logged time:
{"hour": 7, "minute": 51}
